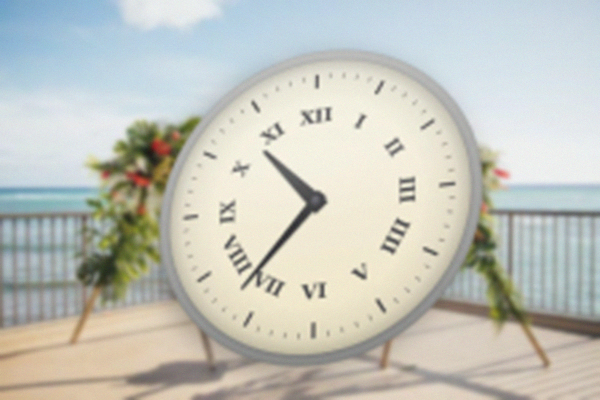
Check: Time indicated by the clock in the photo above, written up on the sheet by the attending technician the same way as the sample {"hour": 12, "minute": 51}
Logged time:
{"hour": 10, "minute": 37}
